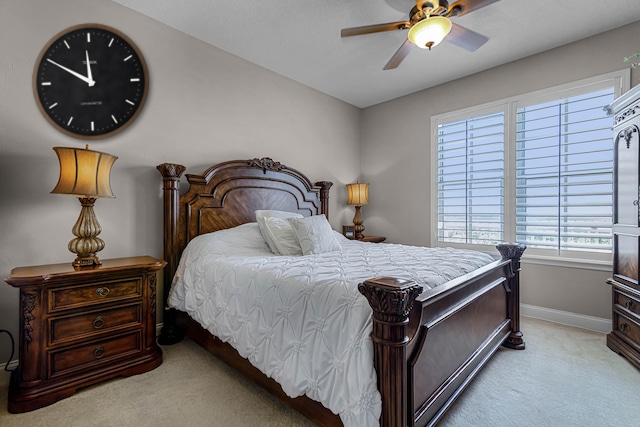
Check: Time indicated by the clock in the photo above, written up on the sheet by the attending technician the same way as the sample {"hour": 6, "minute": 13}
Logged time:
{"hour": 11, "minute": 50}
